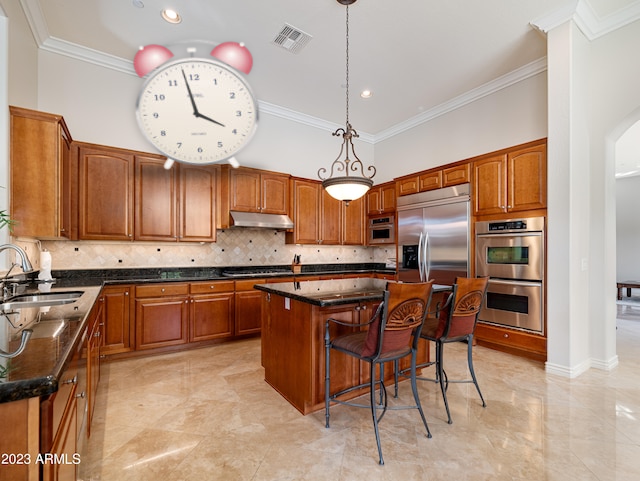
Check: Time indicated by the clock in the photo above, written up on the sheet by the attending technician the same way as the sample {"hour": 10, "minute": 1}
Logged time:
{"hour": 3, "minute": 58}
